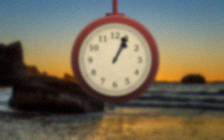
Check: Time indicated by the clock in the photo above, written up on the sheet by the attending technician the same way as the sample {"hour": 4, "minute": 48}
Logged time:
{"hour": 1, "minute": 4}
